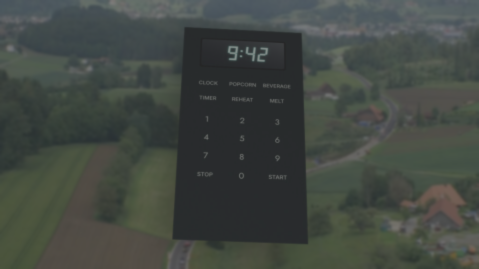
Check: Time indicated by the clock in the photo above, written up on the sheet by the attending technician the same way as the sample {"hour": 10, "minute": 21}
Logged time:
{"hour": 9, "minute": 42}
